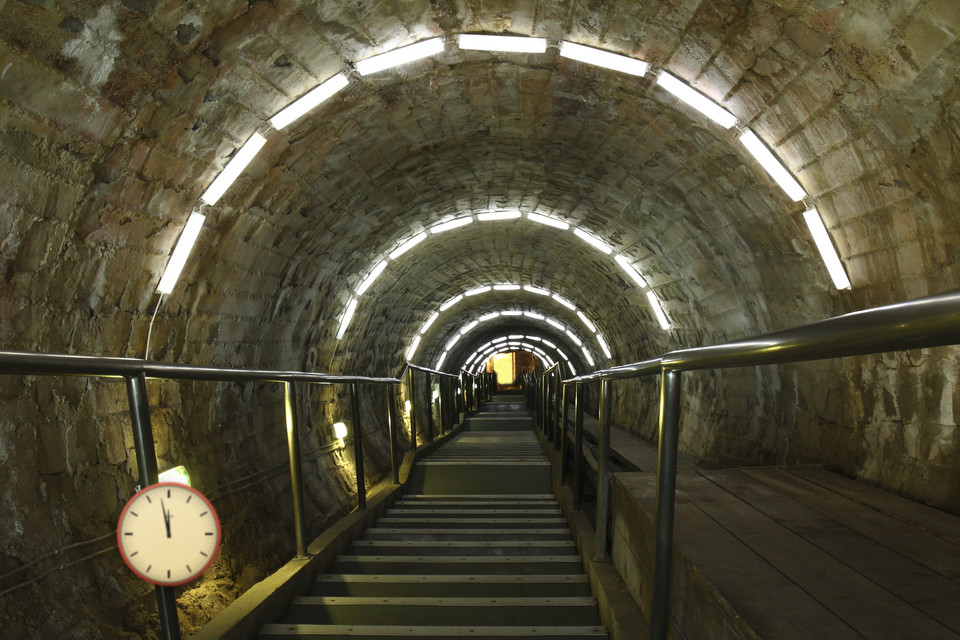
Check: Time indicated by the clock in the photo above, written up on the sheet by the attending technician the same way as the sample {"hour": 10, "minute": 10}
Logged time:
{"hour": 11, "minute": 58}
